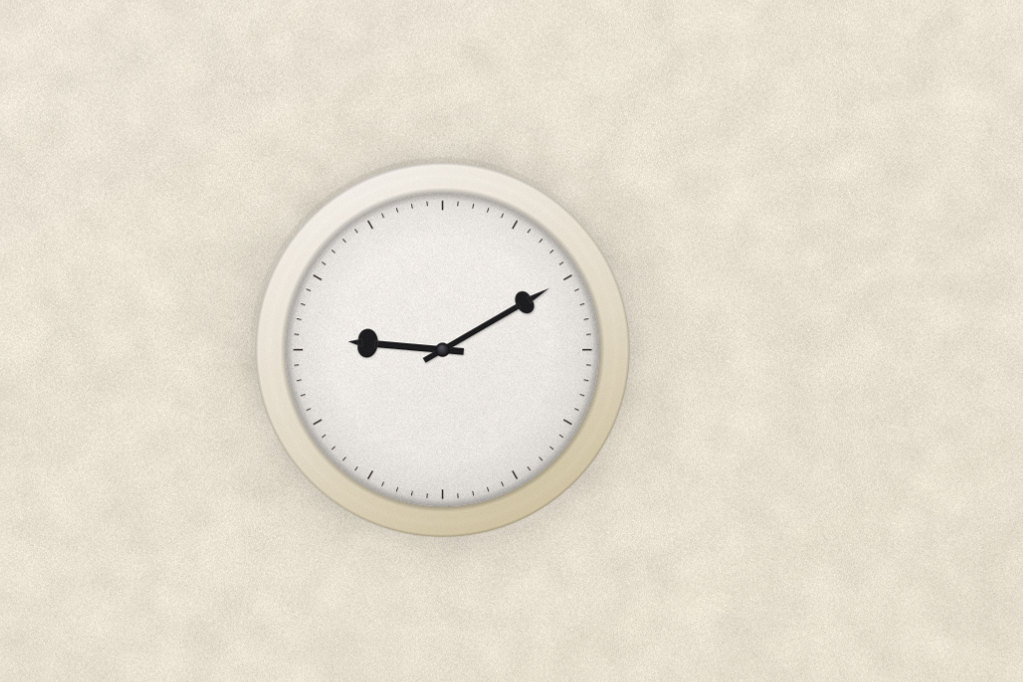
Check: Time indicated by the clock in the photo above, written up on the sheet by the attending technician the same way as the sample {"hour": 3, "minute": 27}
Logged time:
{"hour": 9, "minute": 10}
